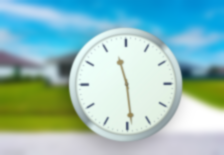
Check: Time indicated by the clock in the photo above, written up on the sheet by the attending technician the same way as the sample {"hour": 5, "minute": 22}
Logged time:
{"hour": 11, "minute": 29}
